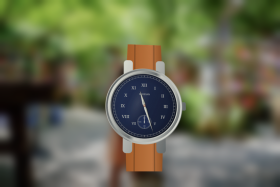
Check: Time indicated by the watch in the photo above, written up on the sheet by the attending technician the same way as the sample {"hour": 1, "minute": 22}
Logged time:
{"hour": 11, "minute": 27}
